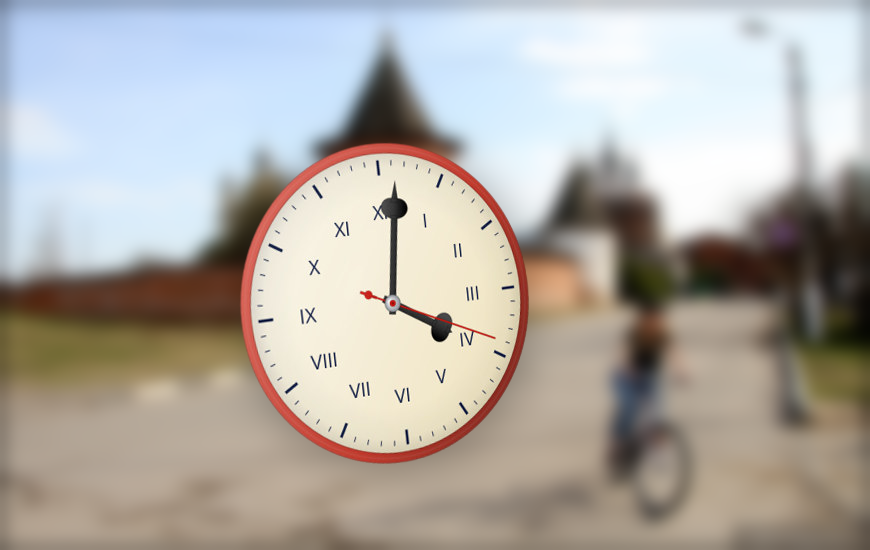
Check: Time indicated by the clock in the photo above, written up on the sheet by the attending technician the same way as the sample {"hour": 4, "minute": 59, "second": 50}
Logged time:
{"hour": 4, "minute": 1, "second": 19}
